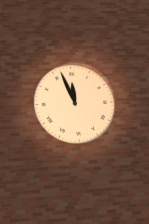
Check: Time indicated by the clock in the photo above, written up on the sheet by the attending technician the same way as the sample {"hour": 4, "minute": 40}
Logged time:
{"hour": 11, "minute": 57}
